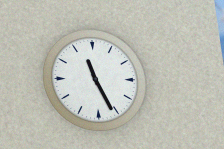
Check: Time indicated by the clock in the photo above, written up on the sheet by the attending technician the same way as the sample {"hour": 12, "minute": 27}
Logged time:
{"hour": 11, "minute": 26}
